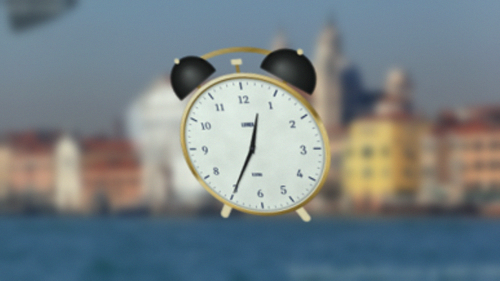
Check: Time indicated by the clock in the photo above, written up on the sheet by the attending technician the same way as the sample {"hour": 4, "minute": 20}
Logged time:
{"hour": 12, "minute": 35}
